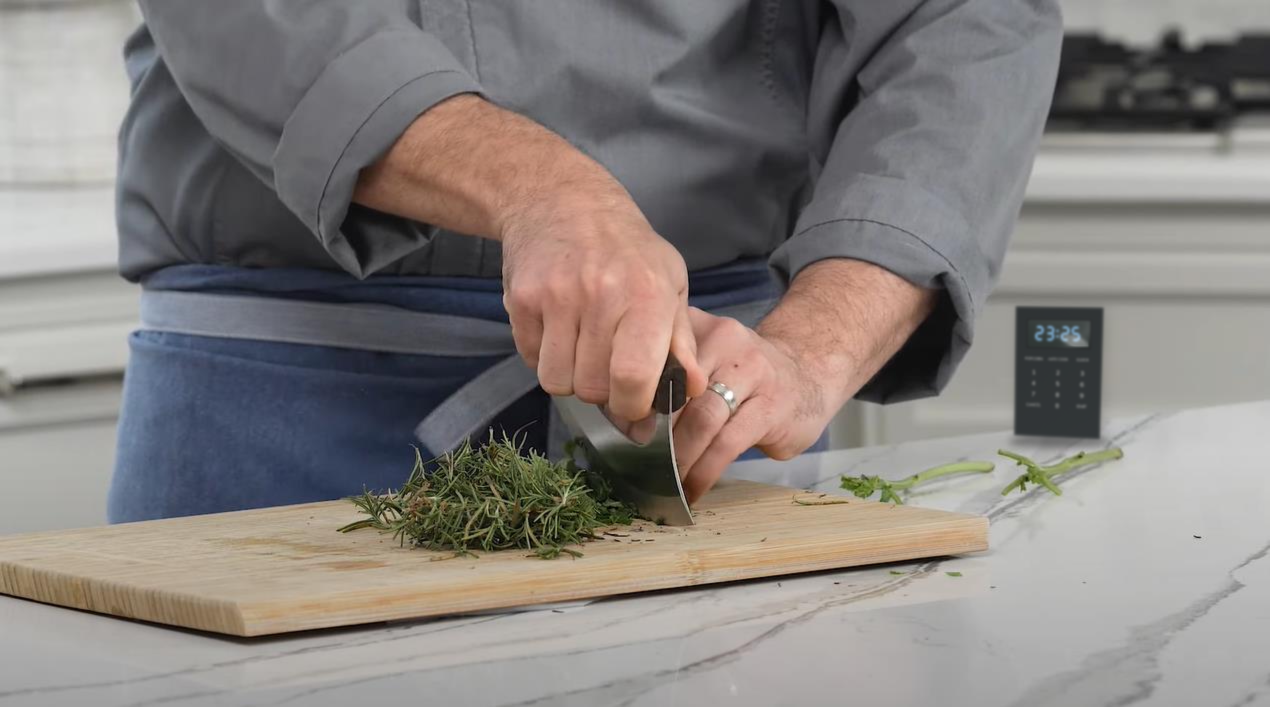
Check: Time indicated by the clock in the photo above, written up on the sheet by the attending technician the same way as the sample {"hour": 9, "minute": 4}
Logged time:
{"hour": 23, "minute": 25}
